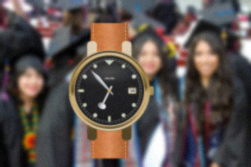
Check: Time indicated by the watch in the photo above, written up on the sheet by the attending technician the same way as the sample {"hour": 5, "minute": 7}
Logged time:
{"hour": 6, "minute": 53}
